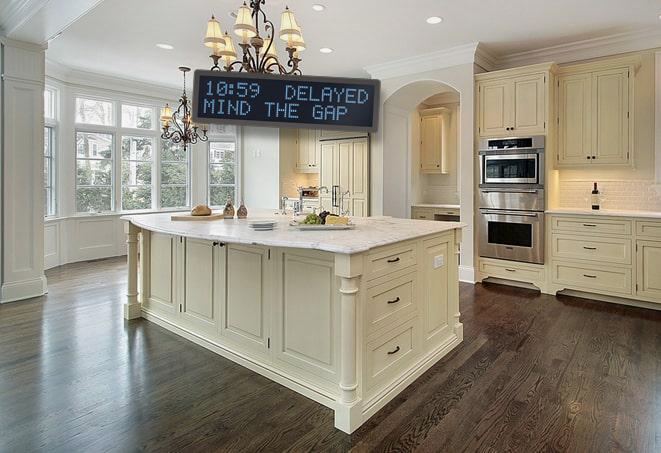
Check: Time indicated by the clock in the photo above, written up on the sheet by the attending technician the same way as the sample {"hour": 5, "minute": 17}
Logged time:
{"hour": 10, "minute": 59}
